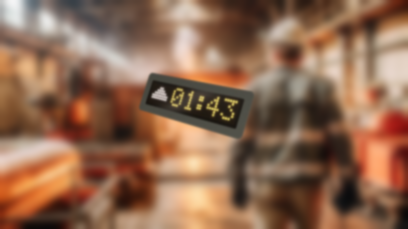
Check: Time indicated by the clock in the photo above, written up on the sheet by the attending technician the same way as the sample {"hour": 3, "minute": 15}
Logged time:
{"hour": 1, "minute": 43}
